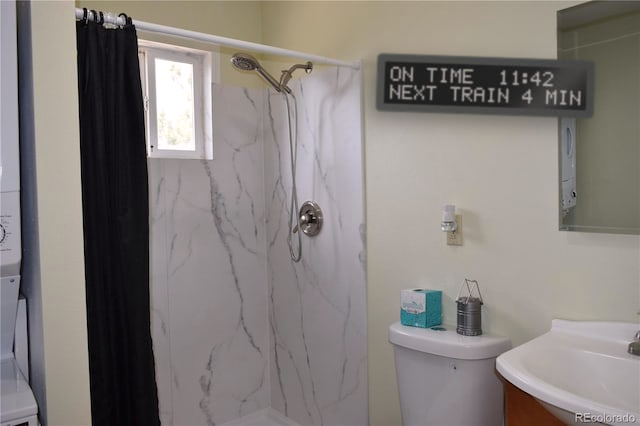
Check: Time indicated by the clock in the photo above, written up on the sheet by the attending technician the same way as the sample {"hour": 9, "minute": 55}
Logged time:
{"hour": 11, "minute": 42}
